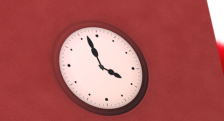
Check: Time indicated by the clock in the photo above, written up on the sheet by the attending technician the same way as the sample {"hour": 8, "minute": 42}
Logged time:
{"hour": 3, "minute": 57}
